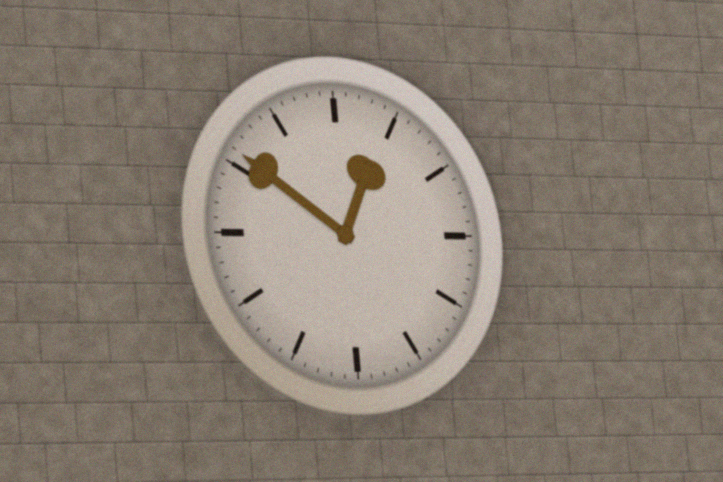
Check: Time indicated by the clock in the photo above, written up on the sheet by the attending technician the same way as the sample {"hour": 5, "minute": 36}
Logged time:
{"hour": 12, "minute": 51}
